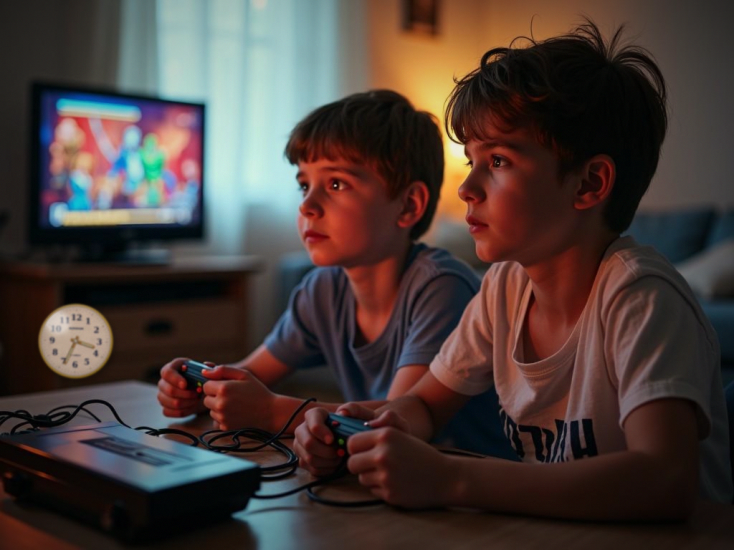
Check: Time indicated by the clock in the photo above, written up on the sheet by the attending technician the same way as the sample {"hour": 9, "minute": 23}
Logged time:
{"hour": 3, "minute": 34}
